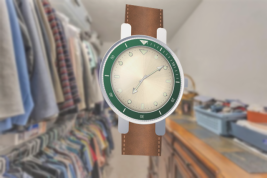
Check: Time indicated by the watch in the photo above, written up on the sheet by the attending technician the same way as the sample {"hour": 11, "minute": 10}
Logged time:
{"hour": 7, "minute": 9}
